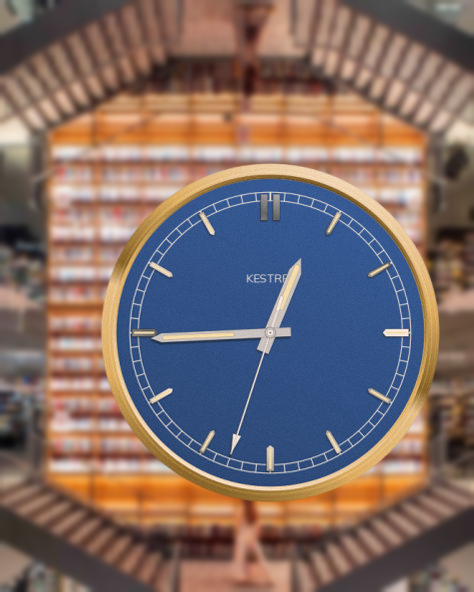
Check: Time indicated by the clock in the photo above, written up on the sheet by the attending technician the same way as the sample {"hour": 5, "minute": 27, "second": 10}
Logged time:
{"hour": 12, "minute": 44, "second": 33}
